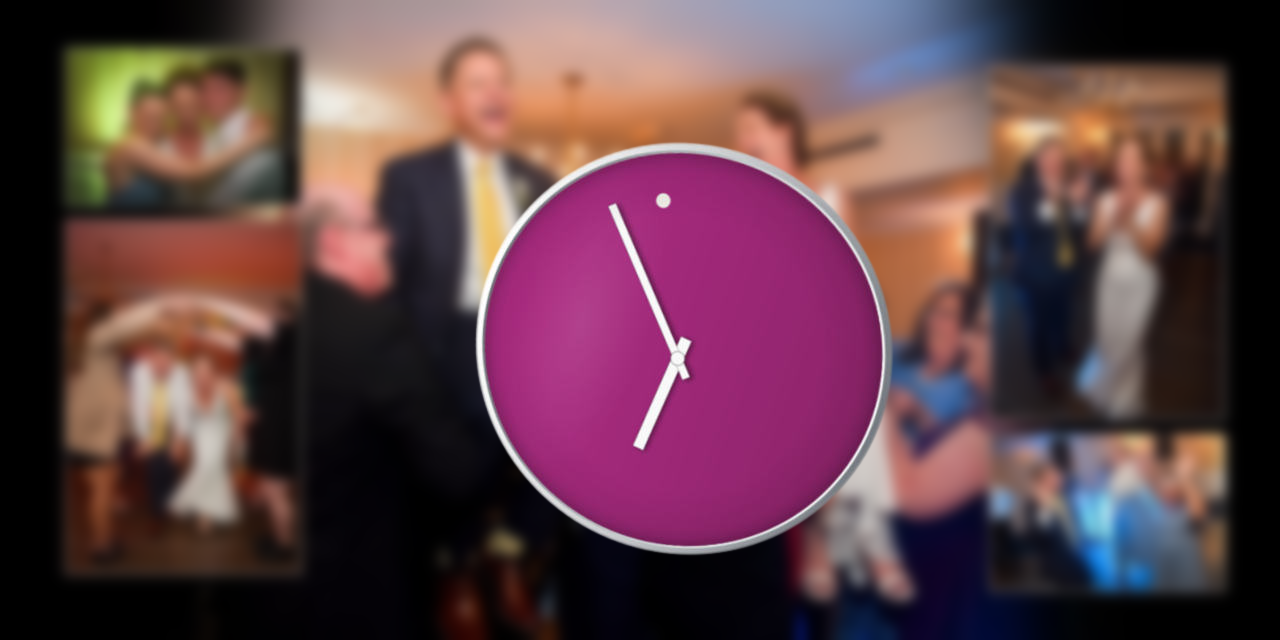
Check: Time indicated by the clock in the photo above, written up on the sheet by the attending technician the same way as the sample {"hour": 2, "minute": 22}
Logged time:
{"hour": 6, "minute": 57}
